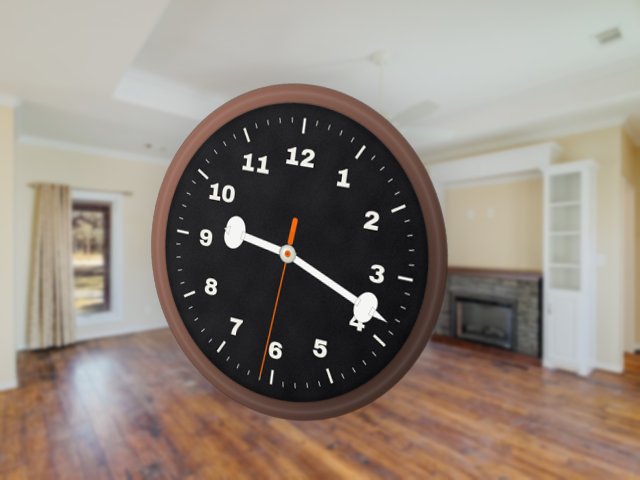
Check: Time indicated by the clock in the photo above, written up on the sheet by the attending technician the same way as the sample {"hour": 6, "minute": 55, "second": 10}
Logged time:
{"hour": 9, "minute": 18, "second": 31}
